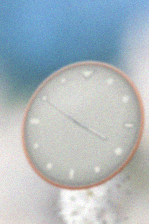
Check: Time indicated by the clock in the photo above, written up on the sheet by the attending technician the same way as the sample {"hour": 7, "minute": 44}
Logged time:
{"hour": 3, "minute": 50}
